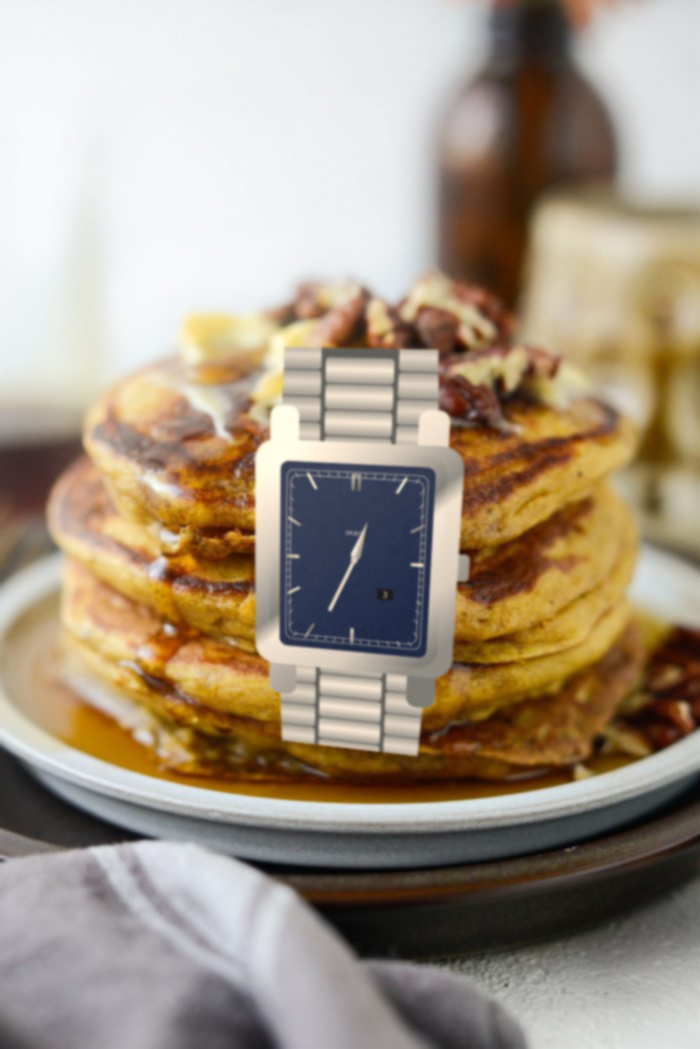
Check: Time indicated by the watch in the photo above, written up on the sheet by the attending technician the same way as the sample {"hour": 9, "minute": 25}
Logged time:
{"hour": 12, "minute": 34}
